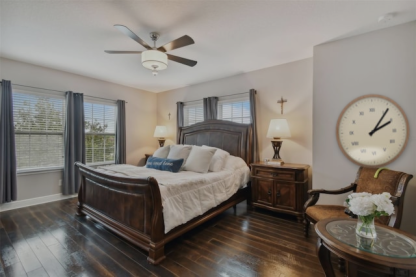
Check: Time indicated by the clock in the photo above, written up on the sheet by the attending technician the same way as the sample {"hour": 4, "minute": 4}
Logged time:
{"hour": 2, "minute": 6}
